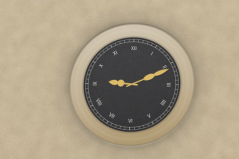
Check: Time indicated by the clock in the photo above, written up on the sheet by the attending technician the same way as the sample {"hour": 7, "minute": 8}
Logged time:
{"hour": 9, "minute": 11}
